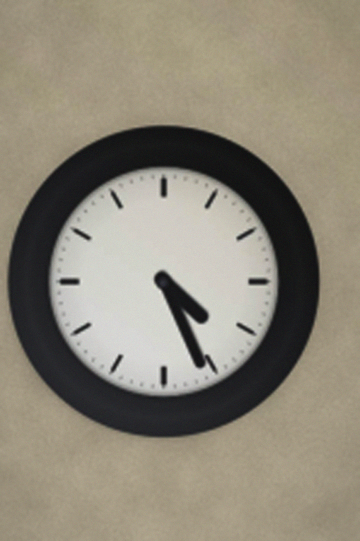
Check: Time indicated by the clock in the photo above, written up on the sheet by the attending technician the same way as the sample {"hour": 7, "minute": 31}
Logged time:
{"hour": 4, "minute": 26}
